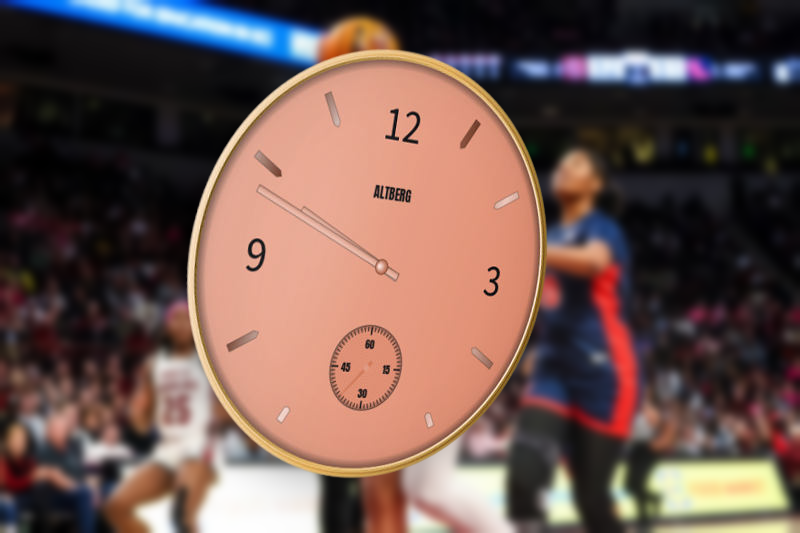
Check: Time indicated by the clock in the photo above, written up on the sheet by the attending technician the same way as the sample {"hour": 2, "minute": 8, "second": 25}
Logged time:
{"hour": 9, "minute": 48, "second": 37}
